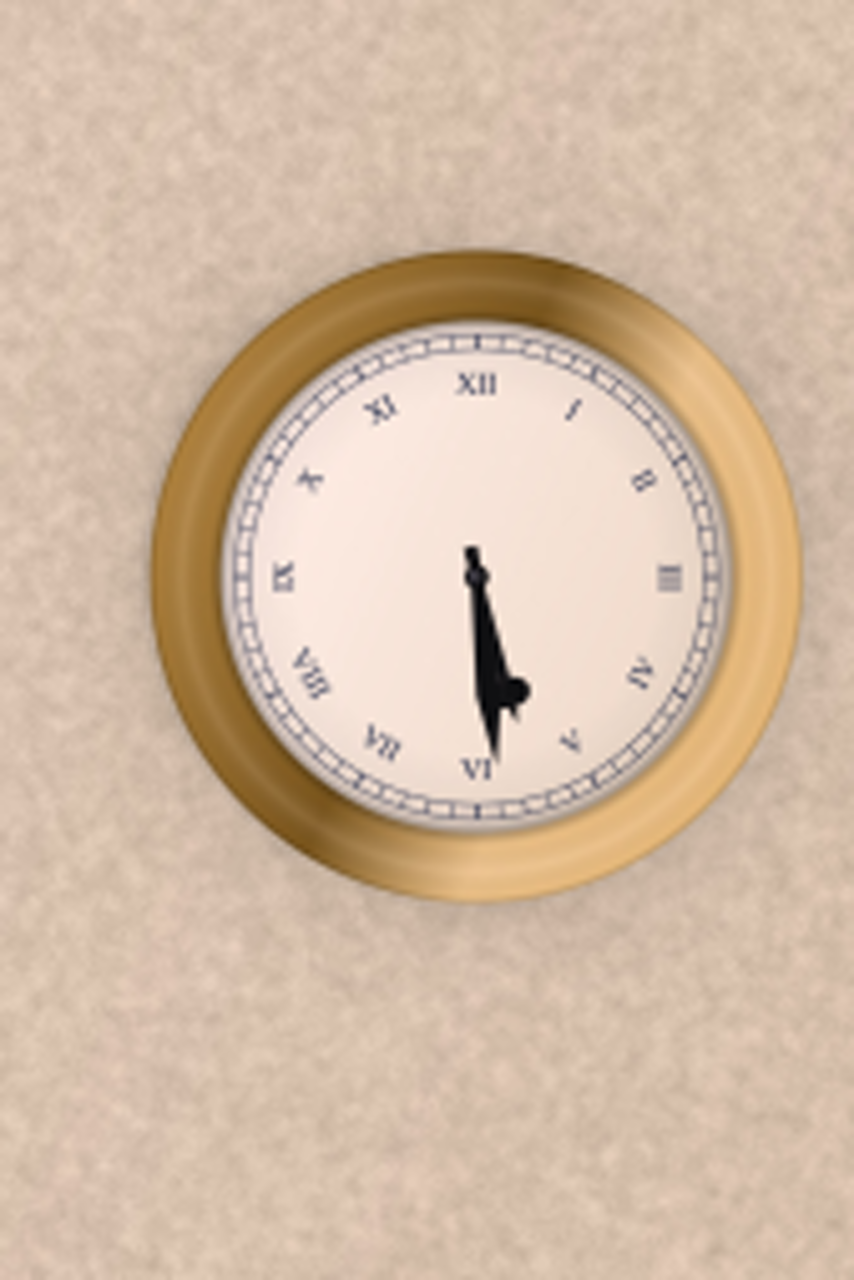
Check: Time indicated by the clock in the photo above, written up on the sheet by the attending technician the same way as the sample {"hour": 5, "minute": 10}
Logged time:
{"hour": 5, "minute": 29}
